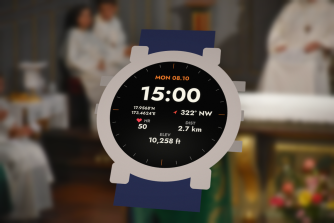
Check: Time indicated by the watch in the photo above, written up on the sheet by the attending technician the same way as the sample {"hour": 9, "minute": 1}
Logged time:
{"hour": 15, "minute": 0}
